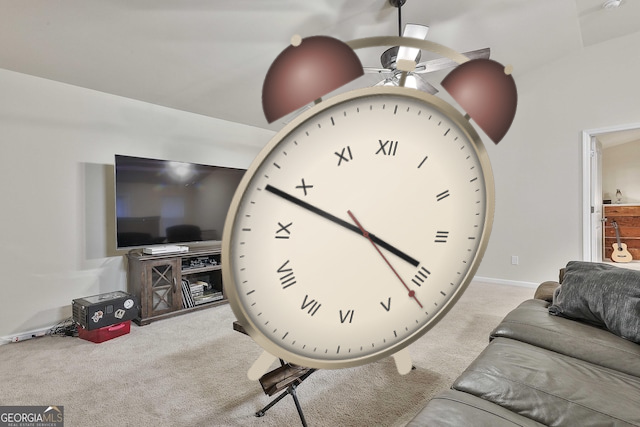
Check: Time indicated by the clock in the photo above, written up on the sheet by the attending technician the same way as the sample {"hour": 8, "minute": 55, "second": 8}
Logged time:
{"hour": 3, "minute": 48, "second": 22}
